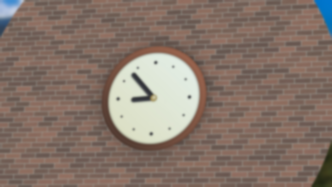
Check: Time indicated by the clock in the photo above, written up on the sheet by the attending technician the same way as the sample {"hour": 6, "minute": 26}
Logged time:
{"hour": 8, "minute": 53}
